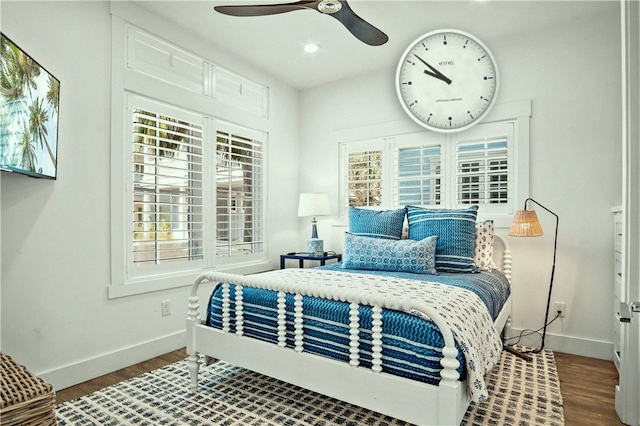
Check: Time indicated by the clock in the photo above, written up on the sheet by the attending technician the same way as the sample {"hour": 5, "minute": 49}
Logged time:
{"hour": 9, "minute": 52}
